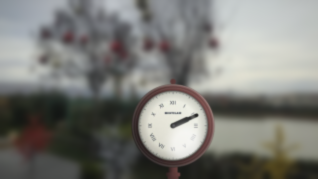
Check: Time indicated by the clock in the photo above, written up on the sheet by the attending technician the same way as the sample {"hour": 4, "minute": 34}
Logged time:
{"hour": 2, "minute": 11}
